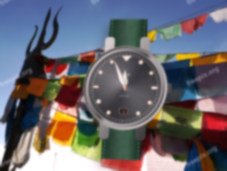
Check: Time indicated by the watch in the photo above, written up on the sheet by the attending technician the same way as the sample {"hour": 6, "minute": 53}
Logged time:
{"hour": 11, "minute": 56}
